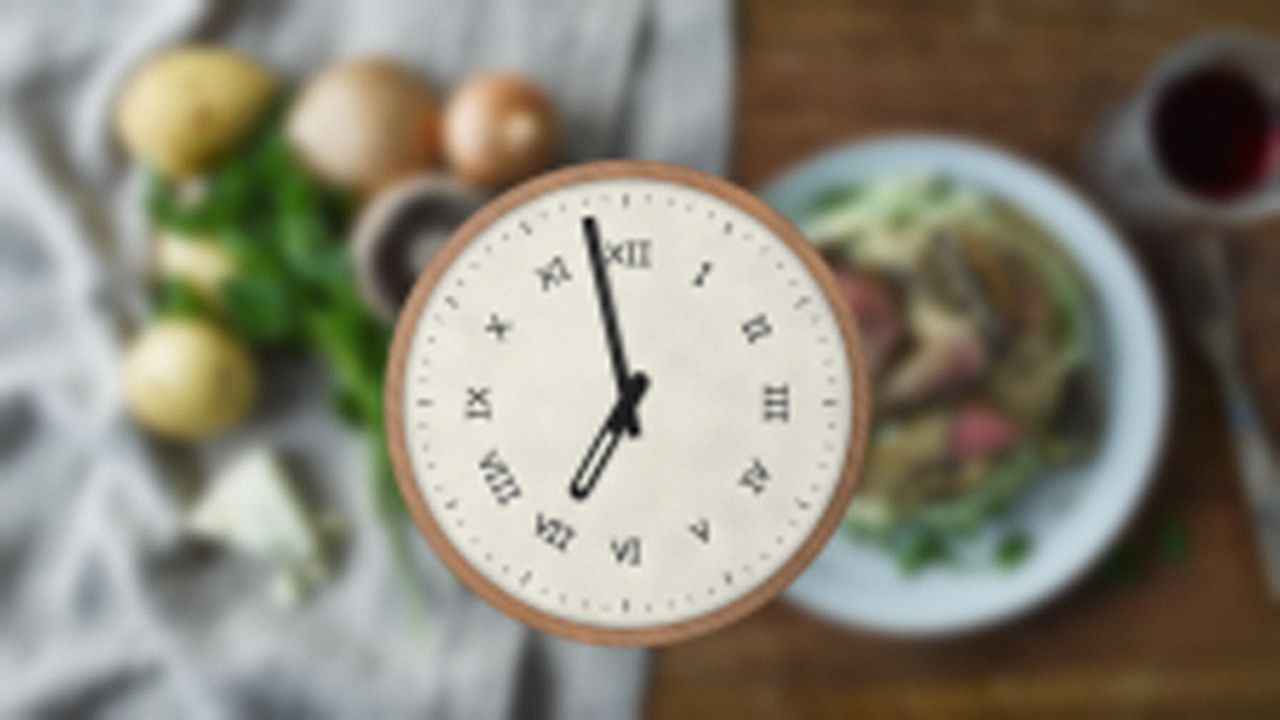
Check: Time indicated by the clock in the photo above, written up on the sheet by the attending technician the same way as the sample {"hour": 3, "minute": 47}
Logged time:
{"hour": 6, "minute": 58}
